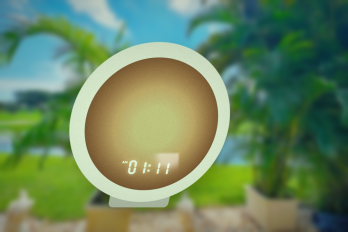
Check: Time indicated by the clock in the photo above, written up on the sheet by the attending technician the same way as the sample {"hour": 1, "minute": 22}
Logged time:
{"hour": 1, "minute": 11}
